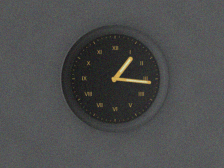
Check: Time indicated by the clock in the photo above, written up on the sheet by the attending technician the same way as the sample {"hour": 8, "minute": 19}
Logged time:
{"hour": 1, "minute": 16}
